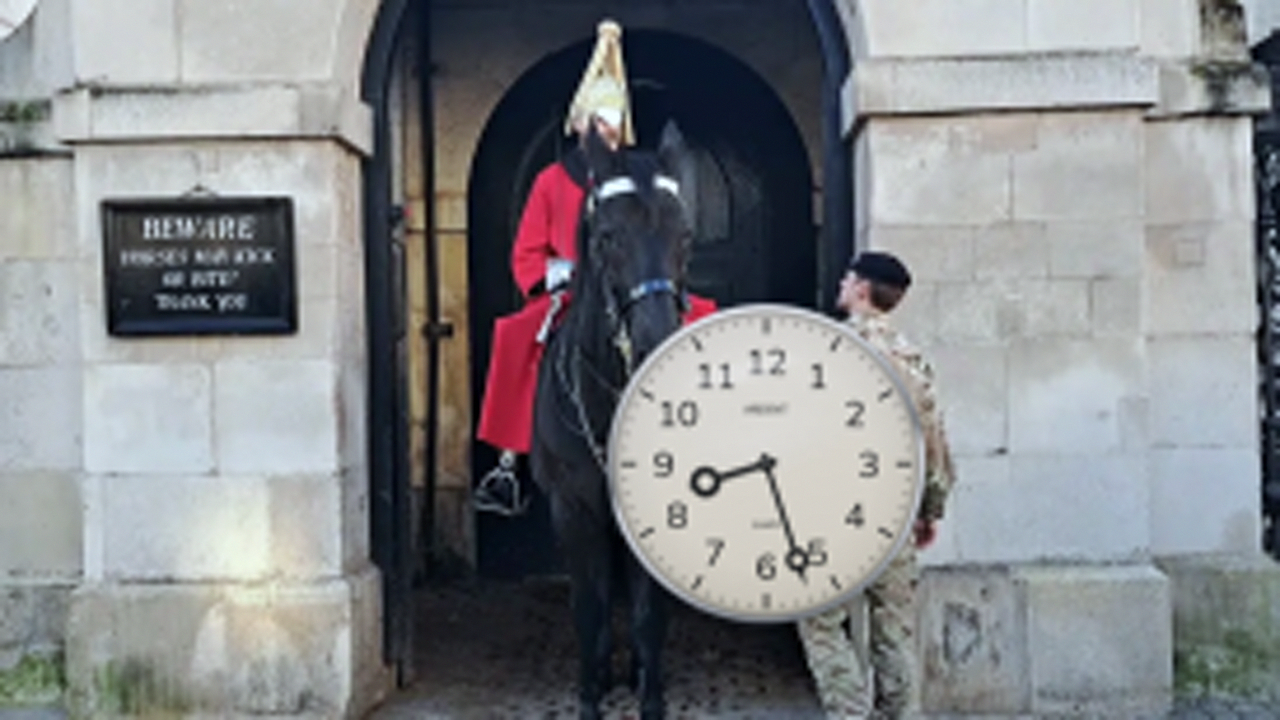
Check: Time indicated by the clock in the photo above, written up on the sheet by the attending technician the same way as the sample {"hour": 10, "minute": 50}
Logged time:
{"hour": 8, "minute": 27}
